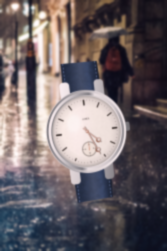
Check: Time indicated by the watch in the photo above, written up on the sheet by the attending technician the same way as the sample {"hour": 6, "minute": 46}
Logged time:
{"hour": 4, "minute": 26}
